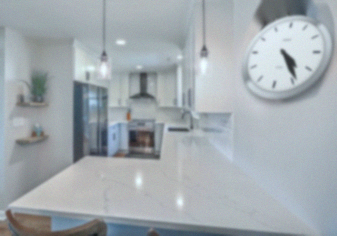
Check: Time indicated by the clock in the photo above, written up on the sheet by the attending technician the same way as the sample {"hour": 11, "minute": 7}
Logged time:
{"hour": 4, "minute": 24}
